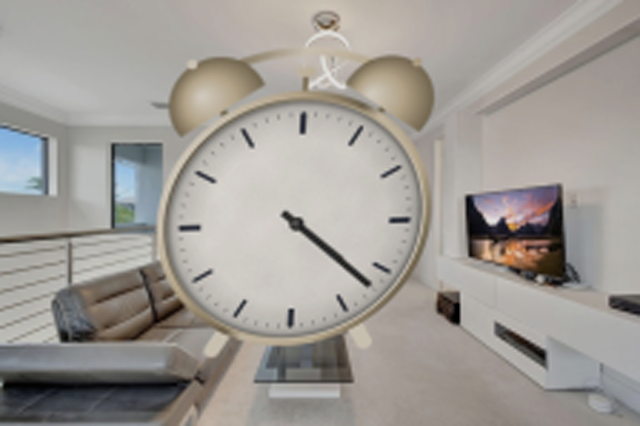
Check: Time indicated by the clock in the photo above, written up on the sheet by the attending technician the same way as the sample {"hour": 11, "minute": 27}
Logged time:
{"hour": 4, "minute": 22}
